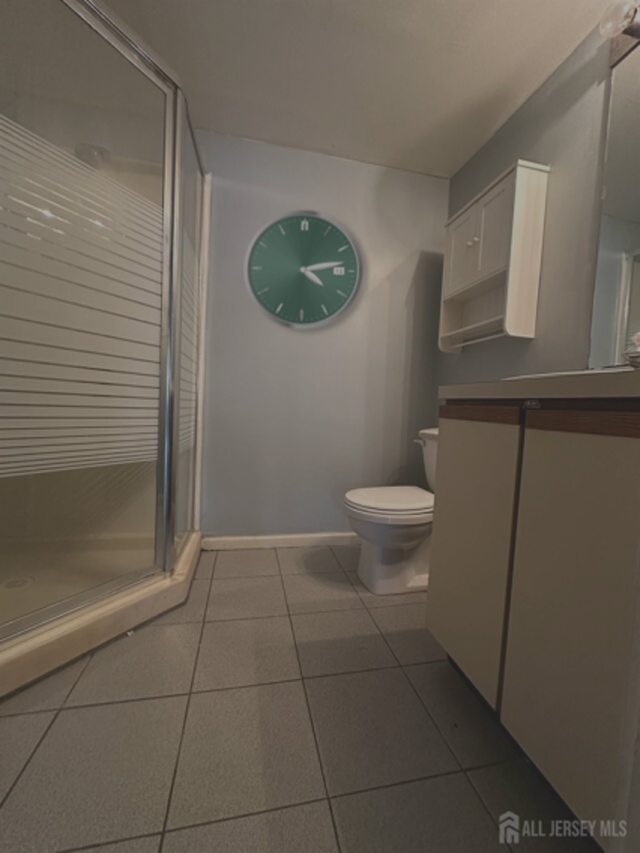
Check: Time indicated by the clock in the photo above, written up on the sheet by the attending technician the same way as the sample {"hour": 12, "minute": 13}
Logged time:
{"hour": 4, "minute": 13}
